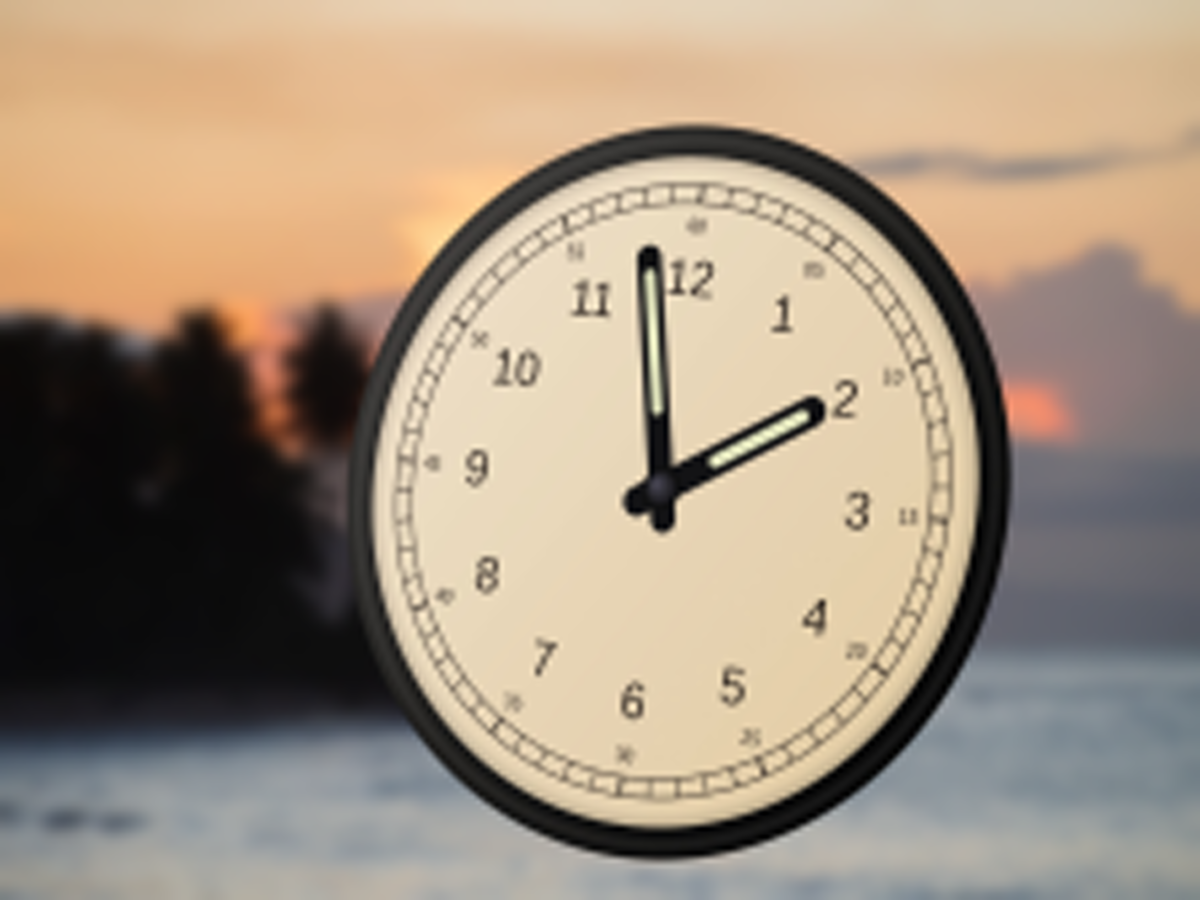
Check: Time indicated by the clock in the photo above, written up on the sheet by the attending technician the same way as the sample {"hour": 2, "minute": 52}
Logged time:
{"hour": 1, "minute": 58}
